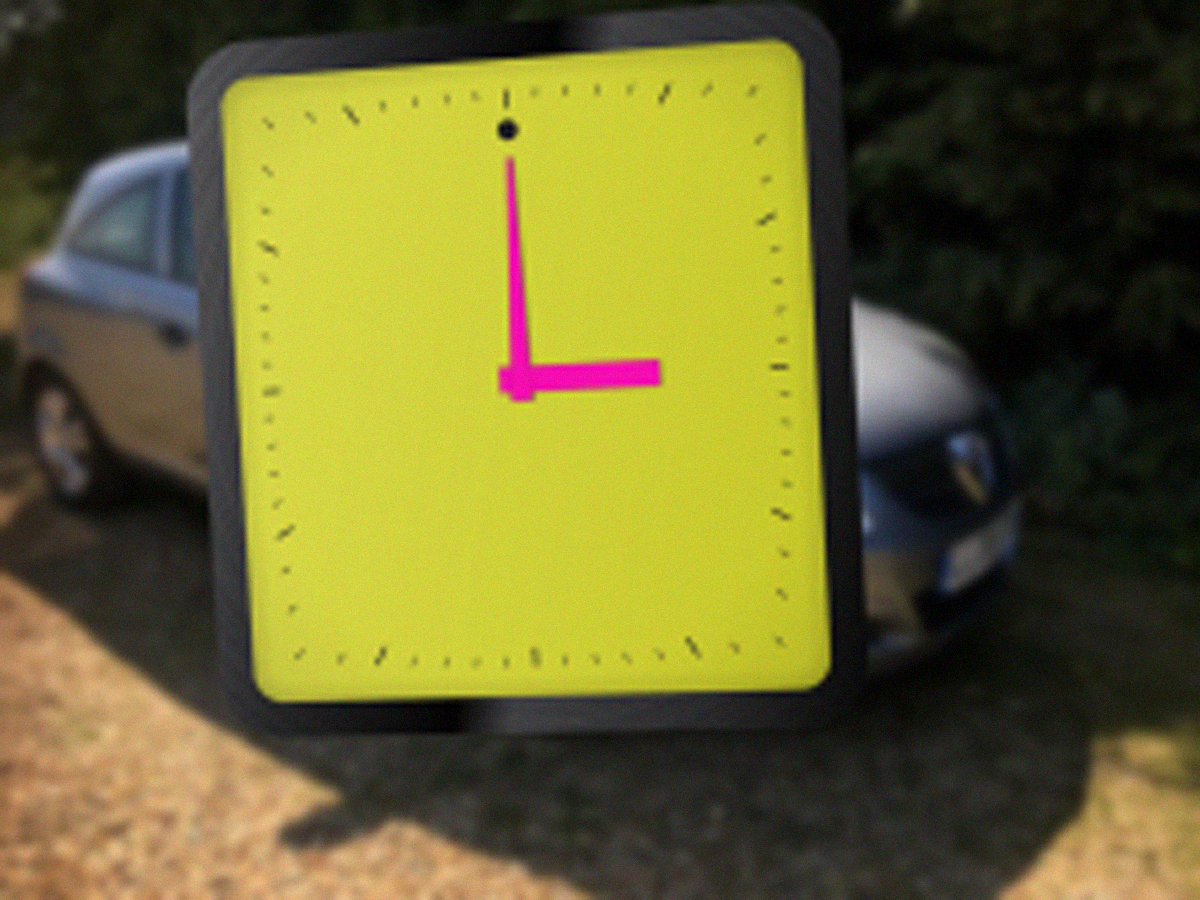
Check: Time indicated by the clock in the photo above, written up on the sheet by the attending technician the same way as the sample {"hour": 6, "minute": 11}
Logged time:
{"hour": 3, "minute": 0}
